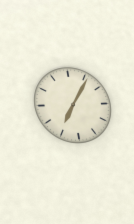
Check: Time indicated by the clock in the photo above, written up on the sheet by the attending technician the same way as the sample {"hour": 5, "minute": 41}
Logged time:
{"hour": 7, "minute": 6}
